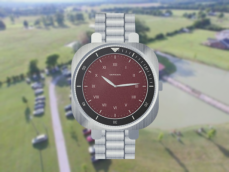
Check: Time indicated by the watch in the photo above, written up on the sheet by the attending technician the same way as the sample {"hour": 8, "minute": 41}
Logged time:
{"hour": 10, "minute": 14}
